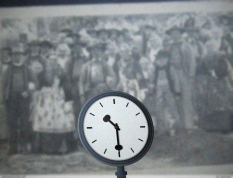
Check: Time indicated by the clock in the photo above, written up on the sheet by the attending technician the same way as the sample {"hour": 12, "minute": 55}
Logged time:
{"hour": 10, "minute": 30}
